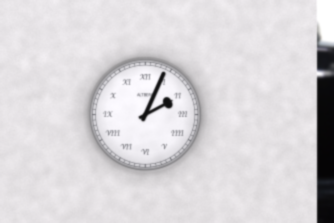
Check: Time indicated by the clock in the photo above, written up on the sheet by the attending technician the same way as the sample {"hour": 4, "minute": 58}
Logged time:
{"hour": 2, "minute": 4}
